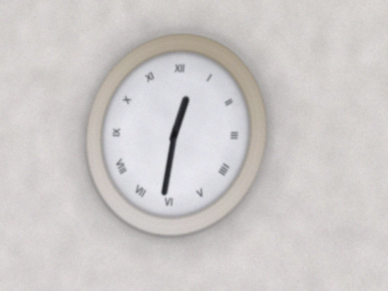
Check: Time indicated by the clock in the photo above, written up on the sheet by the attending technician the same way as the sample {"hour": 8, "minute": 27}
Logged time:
{"hour": 12, "minute": 31}
